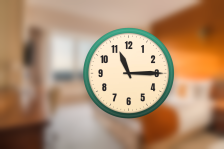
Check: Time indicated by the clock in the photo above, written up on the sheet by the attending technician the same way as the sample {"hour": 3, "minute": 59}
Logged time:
{"hour": 11, "minute": 15}
